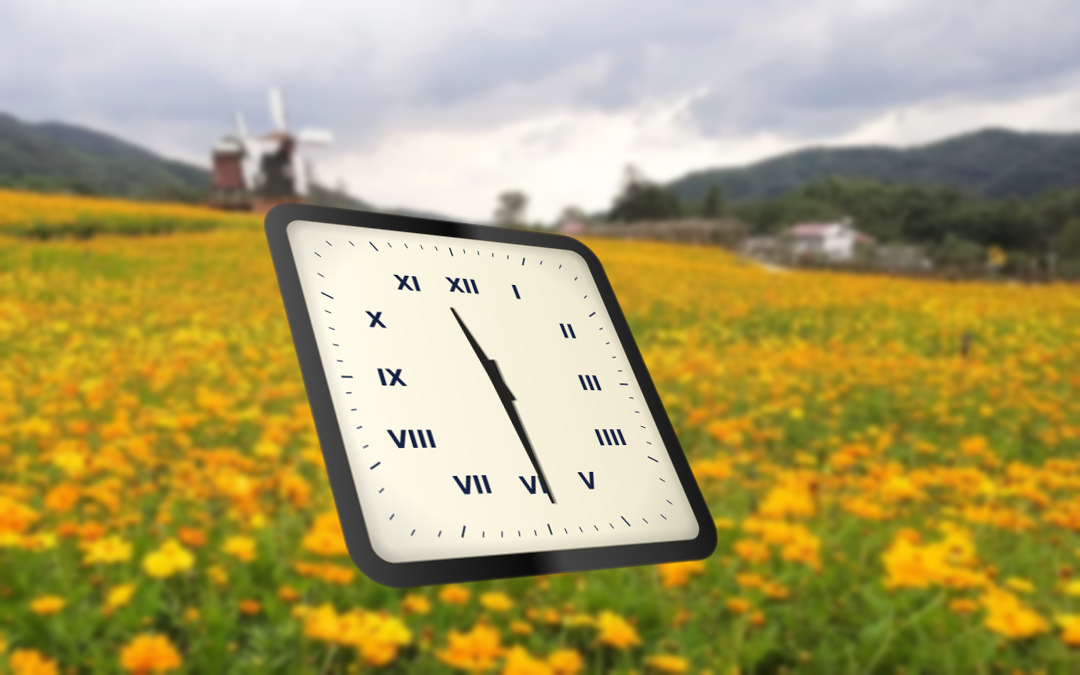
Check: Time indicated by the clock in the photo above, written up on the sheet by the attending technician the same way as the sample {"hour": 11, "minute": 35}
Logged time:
{"hour": 11, "minute": 29}
